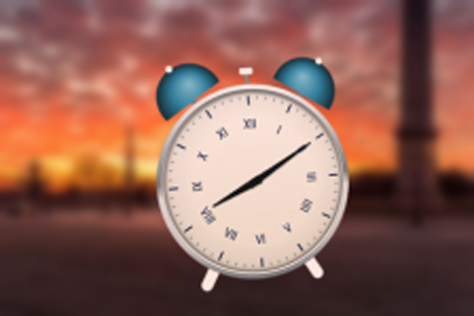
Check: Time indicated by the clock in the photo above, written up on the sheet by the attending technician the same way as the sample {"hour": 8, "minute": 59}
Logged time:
{"hour": 8, "minute": 10}
